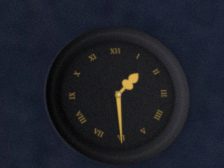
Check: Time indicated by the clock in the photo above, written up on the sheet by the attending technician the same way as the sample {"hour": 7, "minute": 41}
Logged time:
{"hour": 1, "minute": 30}
